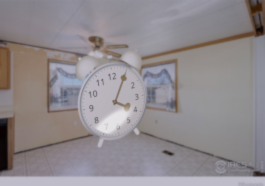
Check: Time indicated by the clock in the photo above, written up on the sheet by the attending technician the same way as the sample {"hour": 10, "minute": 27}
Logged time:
{"hour": 4, "minute": 5}
